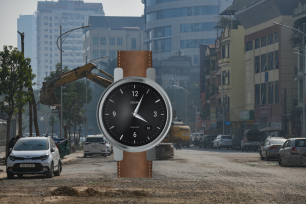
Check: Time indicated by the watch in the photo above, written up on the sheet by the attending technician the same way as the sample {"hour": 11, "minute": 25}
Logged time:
{"hour": 4, "minute": 4}
